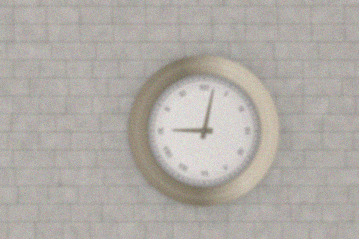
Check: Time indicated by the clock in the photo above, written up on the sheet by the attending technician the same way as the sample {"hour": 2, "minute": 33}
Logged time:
{"hour": 9, "minute": 2}
